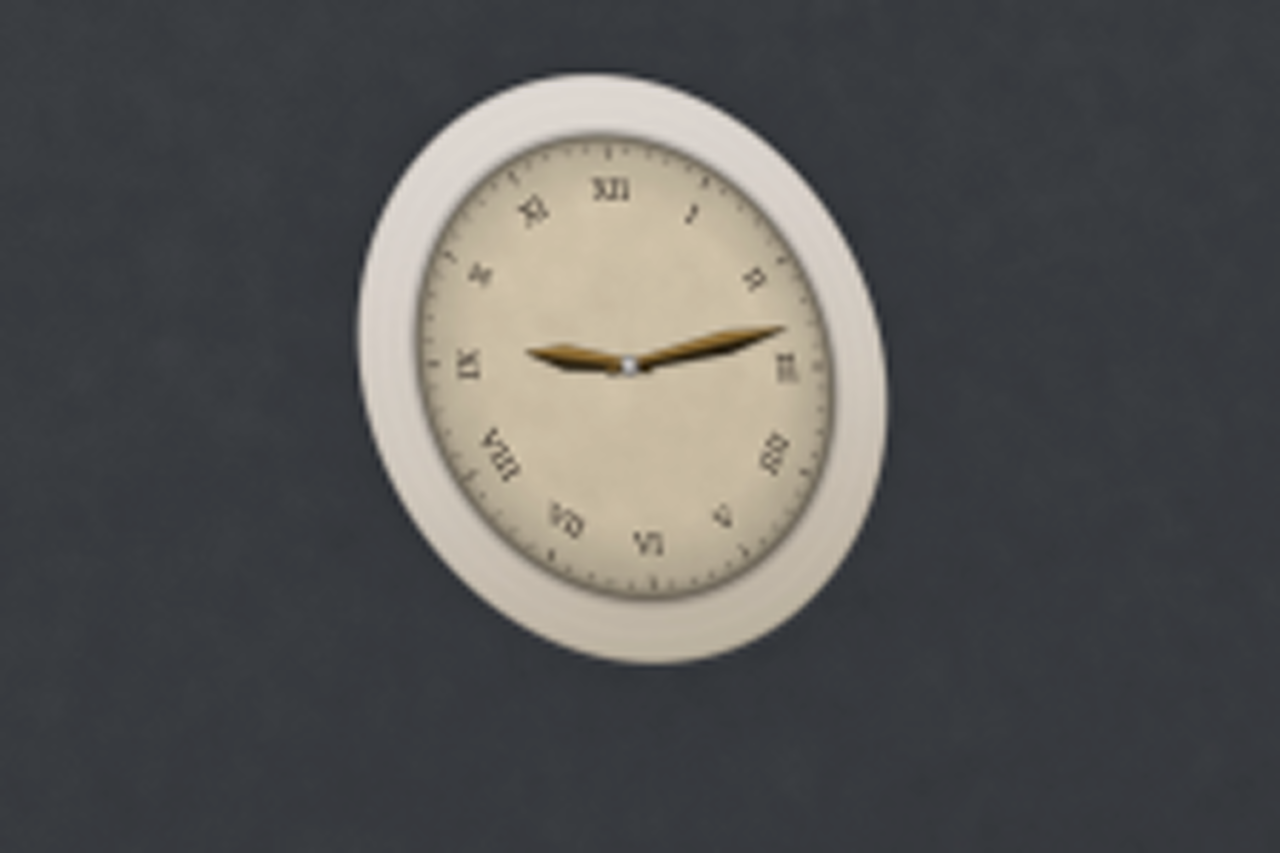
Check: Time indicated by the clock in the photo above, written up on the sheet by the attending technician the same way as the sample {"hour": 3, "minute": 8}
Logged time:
{"hour": 9, "minute": 13}
